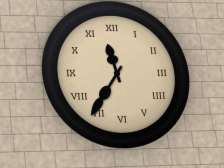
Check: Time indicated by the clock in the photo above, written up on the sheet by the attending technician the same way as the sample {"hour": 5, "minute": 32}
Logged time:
{"hour": 11, "minute": 36}
